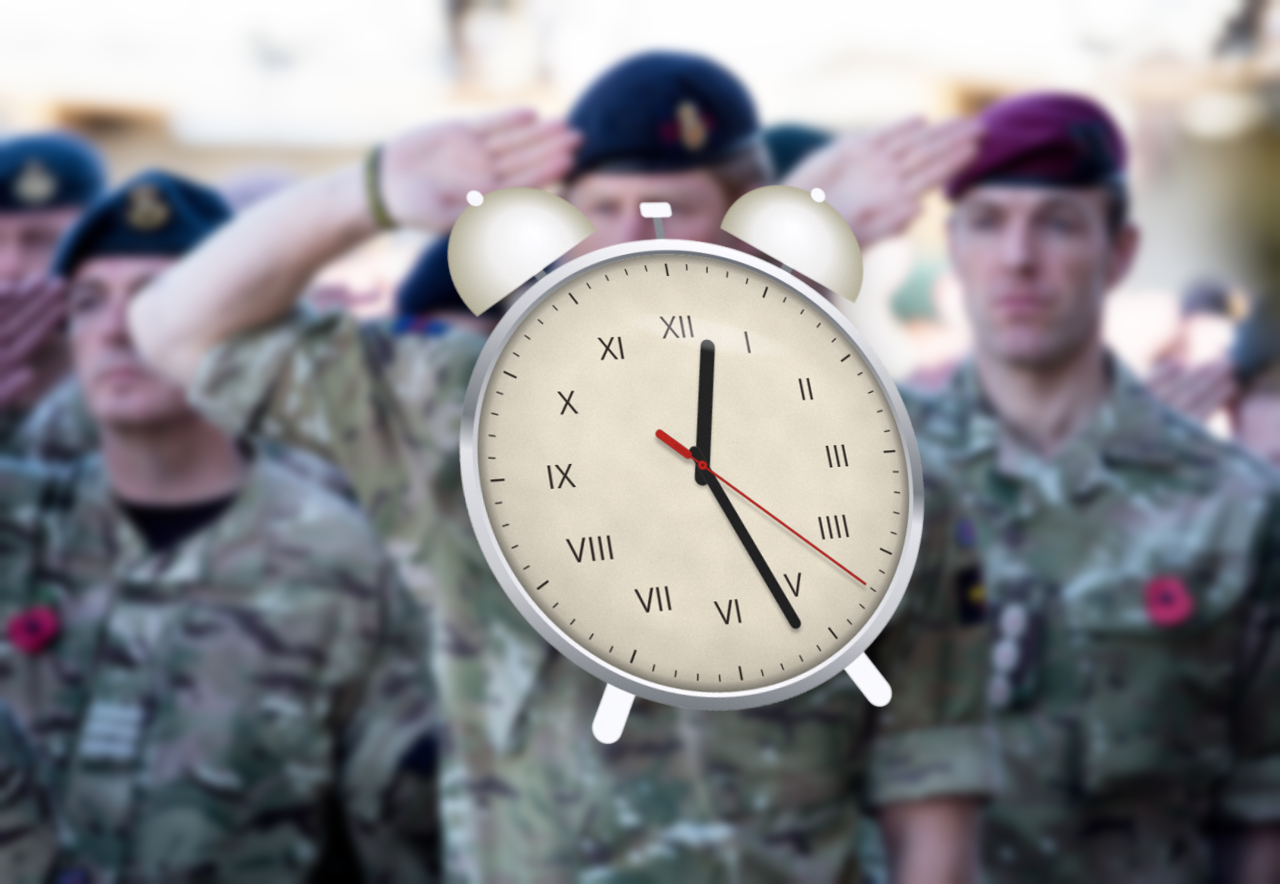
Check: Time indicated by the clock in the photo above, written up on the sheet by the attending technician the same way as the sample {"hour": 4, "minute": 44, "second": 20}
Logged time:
{"hour": 12, "minute": 26, "second": 22}
